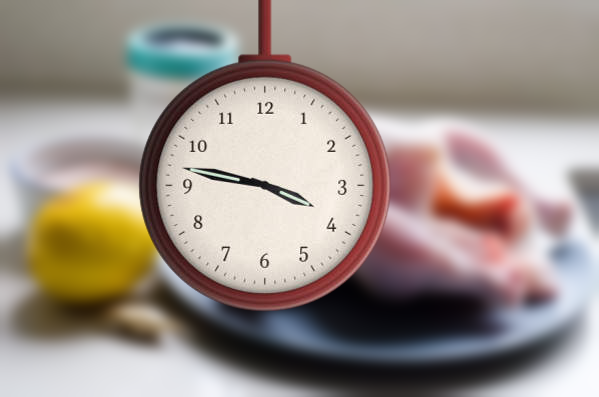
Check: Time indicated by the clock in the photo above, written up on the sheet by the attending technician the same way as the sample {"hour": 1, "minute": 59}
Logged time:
{"hour": 3, "minute": 47}
